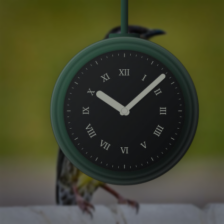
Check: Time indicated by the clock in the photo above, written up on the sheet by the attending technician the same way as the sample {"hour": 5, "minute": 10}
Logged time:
{"hour": 10, "minute": 8}
